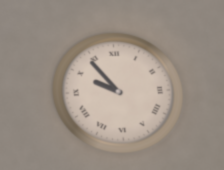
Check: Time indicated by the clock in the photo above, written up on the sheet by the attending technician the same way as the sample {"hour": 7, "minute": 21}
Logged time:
{"hour": 9, "minute": 54}
